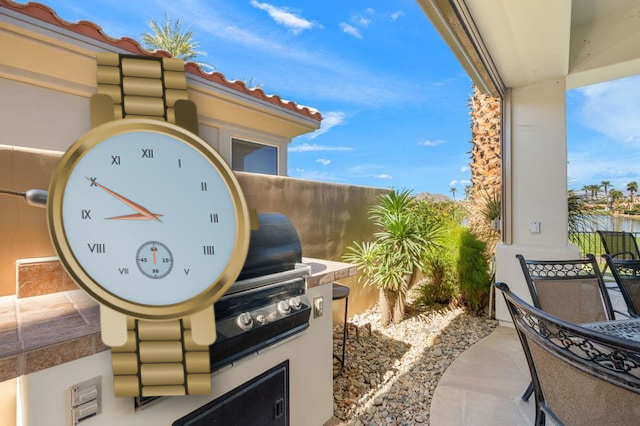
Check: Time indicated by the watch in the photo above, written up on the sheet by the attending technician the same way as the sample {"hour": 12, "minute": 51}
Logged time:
{"hour": 8, "minute": 50}
